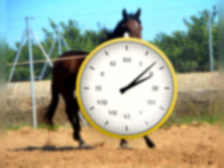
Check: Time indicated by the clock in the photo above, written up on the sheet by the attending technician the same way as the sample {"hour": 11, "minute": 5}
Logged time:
{"hour": 2, "minute": 8}
